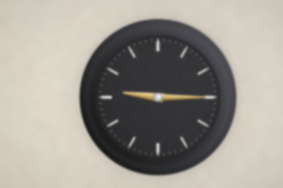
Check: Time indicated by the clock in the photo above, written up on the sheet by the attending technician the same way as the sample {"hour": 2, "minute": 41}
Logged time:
{"hour": 9, "minute": 15}
